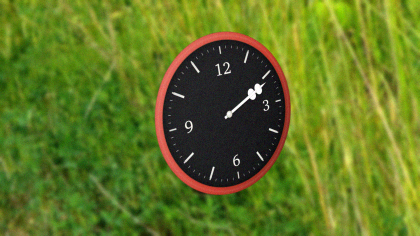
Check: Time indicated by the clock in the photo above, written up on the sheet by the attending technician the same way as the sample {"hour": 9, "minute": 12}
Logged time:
{"hour": 2, "minute": 11}
